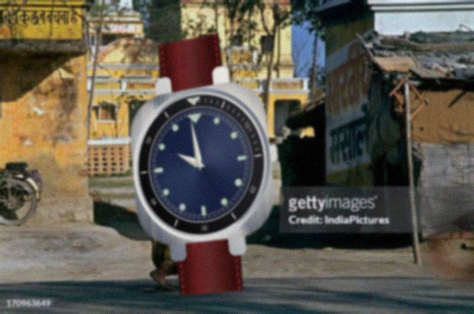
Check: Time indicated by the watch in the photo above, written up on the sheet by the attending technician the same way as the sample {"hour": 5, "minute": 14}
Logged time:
{"hour": 9, "minute": 59}
